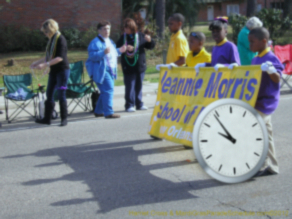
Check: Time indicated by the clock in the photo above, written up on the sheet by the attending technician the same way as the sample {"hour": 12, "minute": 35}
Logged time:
{"hour": 9, "minute": 54}
